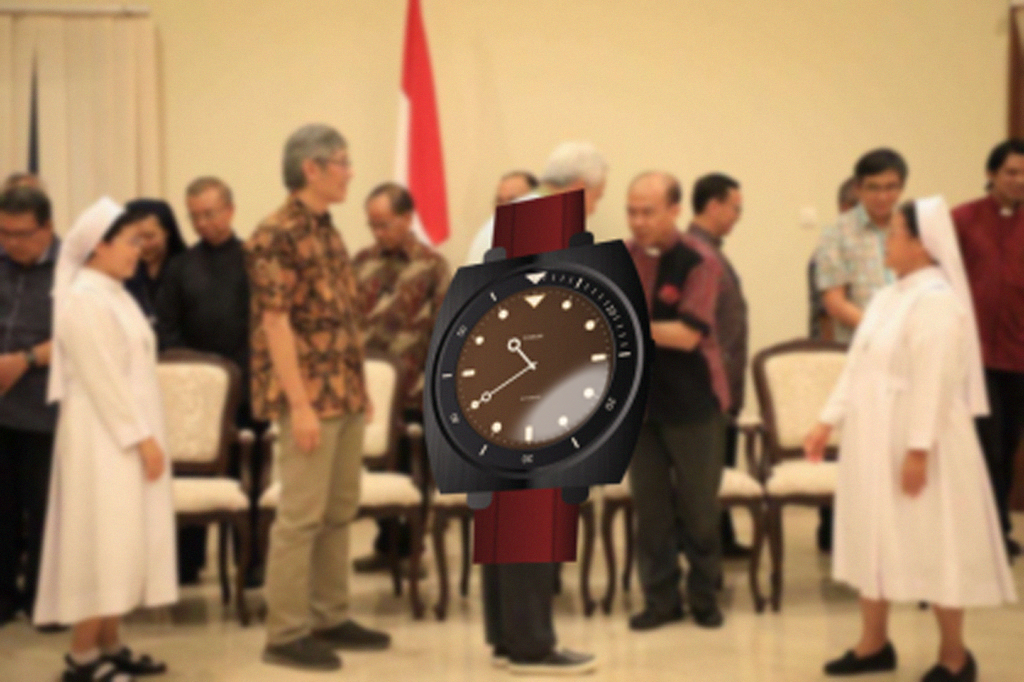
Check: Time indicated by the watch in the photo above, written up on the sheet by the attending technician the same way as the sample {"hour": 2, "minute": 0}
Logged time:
{"hour": 10, "minute": 40}
